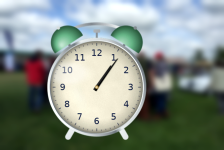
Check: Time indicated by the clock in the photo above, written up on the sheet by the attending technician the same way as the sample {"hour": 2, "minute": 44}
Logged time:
{"hour": 1, "minute": 6}
